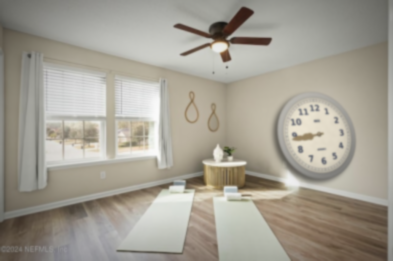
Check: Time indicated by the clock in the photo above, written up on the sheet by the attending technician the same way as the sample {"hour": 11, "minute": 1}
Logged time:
{"hour": 8, "minute": 44}
